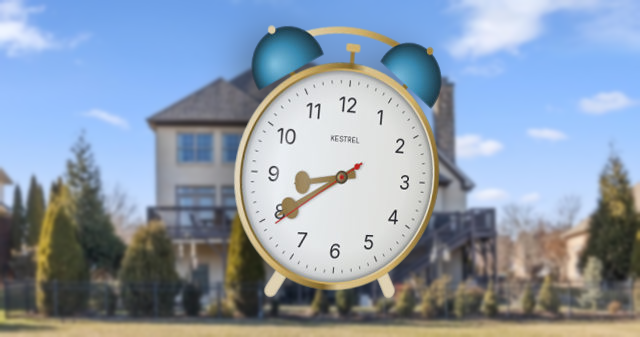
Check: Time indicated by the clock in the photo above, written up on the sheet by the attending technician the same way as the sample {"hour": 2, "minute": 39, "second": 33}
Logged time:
{"hour": 8, "minute": 39, "second": 39}
